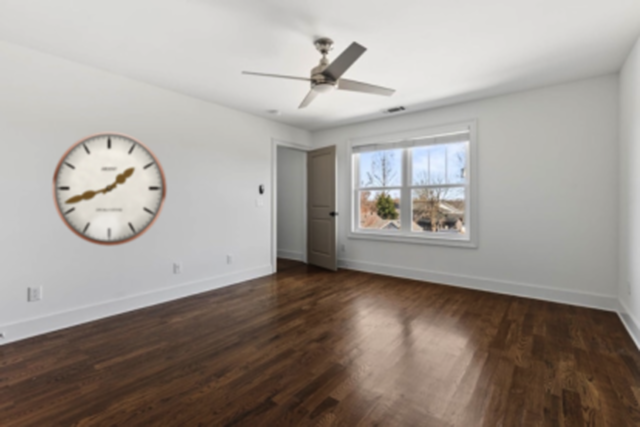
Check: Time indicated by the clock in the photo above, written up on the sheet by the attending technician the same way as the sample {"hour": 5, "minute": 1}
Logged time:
{"hour": 1, "minute": 42}
